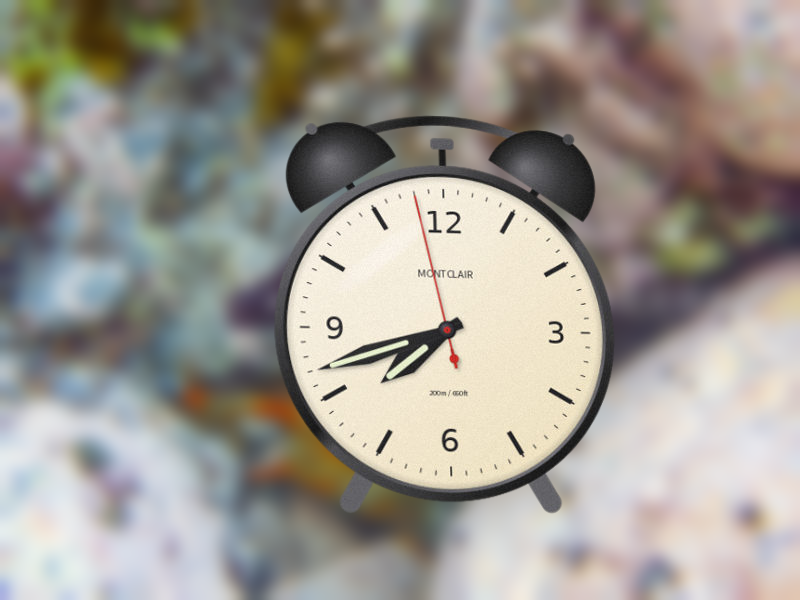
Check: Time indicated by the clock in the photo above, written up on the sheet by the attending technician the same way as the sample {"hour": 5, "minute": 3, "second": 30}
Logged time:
{"hour": 7, "minute": 41, "second": 58}
